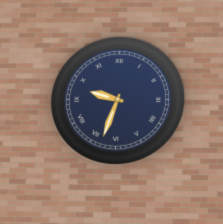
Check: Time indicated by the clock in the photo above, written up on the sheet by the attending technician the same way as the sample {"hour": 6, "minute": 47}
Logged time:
{"hour": 9, "minute": 33}
